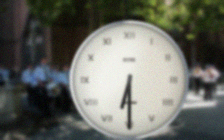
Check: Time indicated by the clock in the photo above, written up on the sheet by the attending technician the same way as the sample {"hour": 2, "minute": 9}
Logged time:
{"hour": 6, "minute": 30}
